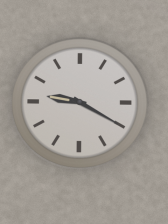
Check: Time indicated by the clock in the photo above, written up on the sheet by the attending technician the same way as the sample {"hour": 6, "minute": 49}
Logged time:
{"hour": 9, "minute": 20}
